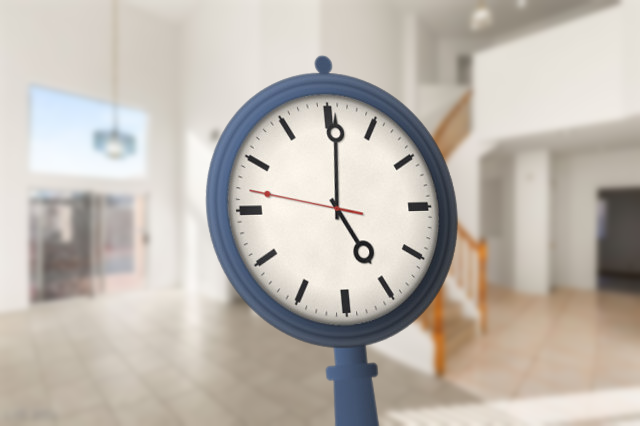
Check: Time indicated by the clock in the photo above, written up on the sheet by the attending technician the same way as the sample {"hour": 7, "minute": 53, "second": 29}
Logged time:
{"hour": 5, "minute": 0, "second": 47}
